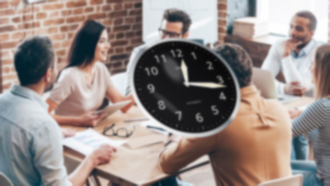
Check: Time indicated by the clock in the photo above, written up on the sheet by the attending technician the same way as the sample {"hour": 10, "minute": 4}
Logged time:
{"hour": 12, "minute": 17}
